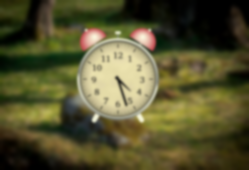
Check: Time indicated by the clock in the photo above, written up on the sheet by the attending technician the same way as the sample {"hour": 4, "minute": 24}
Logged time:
{"hour": 4, "minute": 27}
